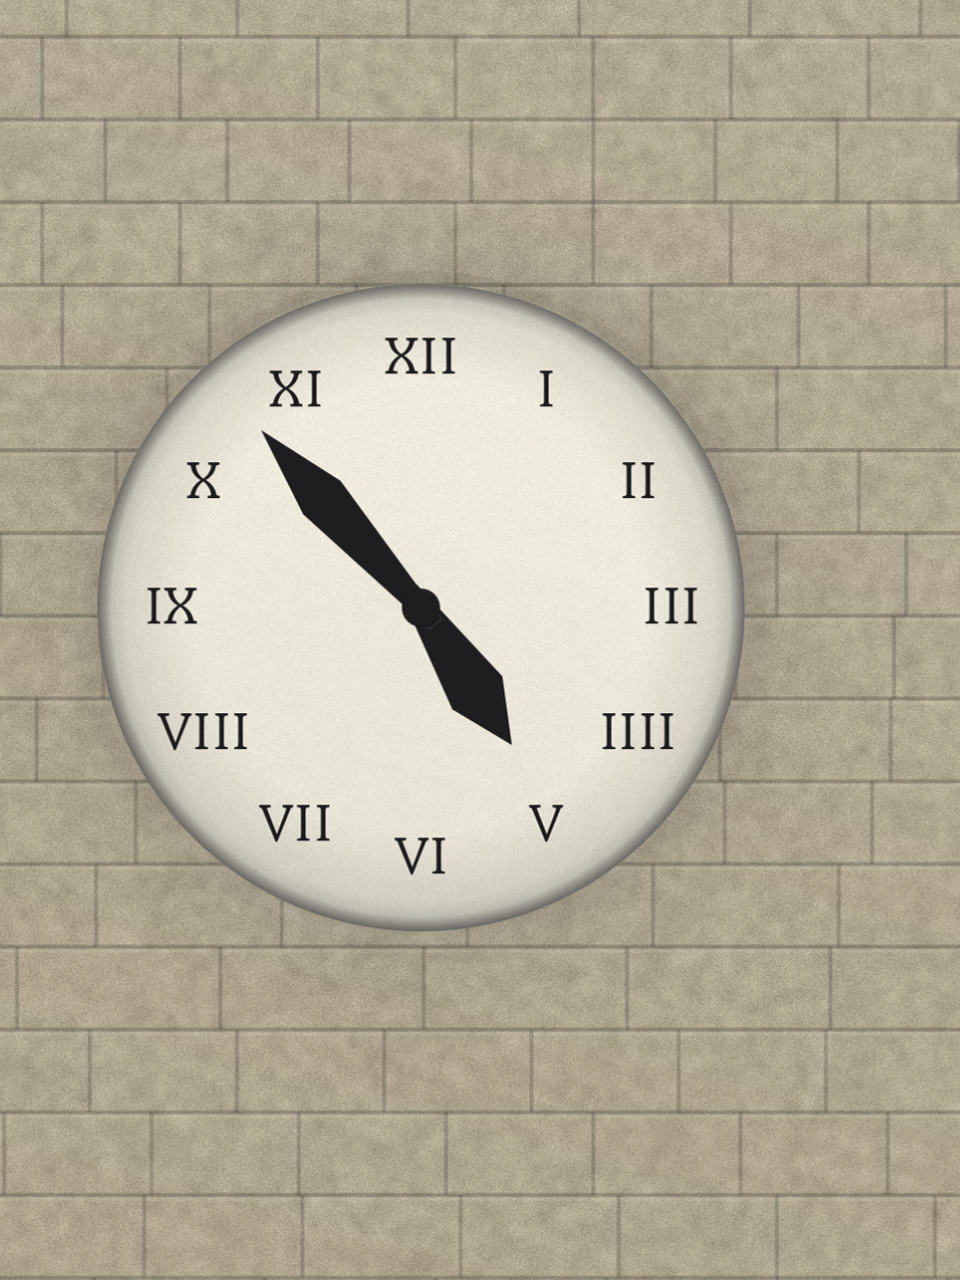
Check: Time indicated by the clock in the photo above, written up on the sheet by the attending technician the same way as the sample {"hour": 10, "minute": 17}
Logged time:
{"hour": 4, "minute": 53}
